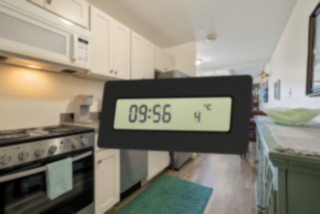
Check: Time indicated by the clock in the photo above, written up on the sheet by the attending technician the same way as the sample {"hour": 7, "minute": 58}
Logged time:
{"hour": 9, "minute": 56}
